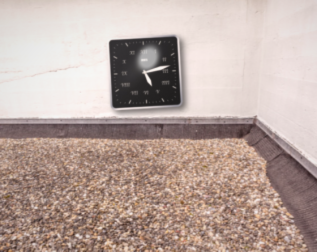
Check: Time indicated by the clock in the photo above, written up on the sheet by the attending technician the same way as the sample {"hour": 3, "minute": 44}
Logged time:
{"hour": 5, "minute": 13}
